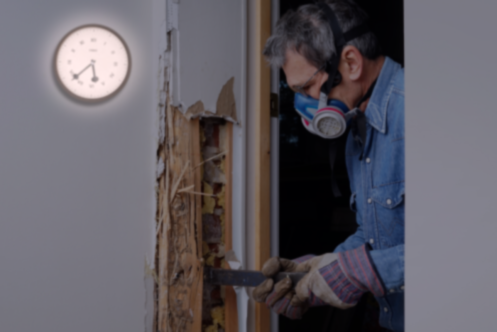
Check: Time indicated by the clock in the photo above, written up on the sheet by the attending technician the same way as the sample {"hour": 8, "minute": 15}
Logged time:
{"hour": 5, "minute": 38}
